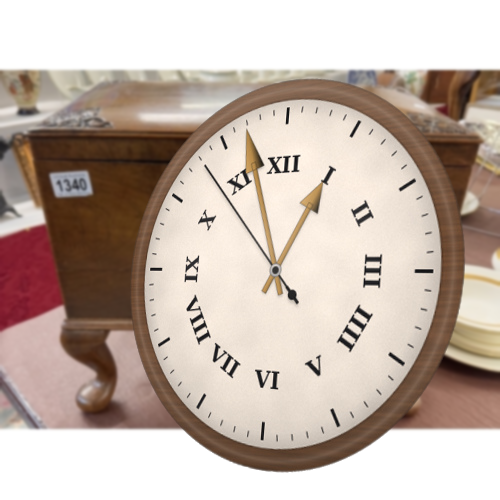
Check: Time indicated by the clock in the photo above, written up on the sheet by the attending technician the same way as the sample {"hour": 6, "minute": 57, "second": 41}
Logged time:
{"hour": 12, "minute": 56, "second": 53}
